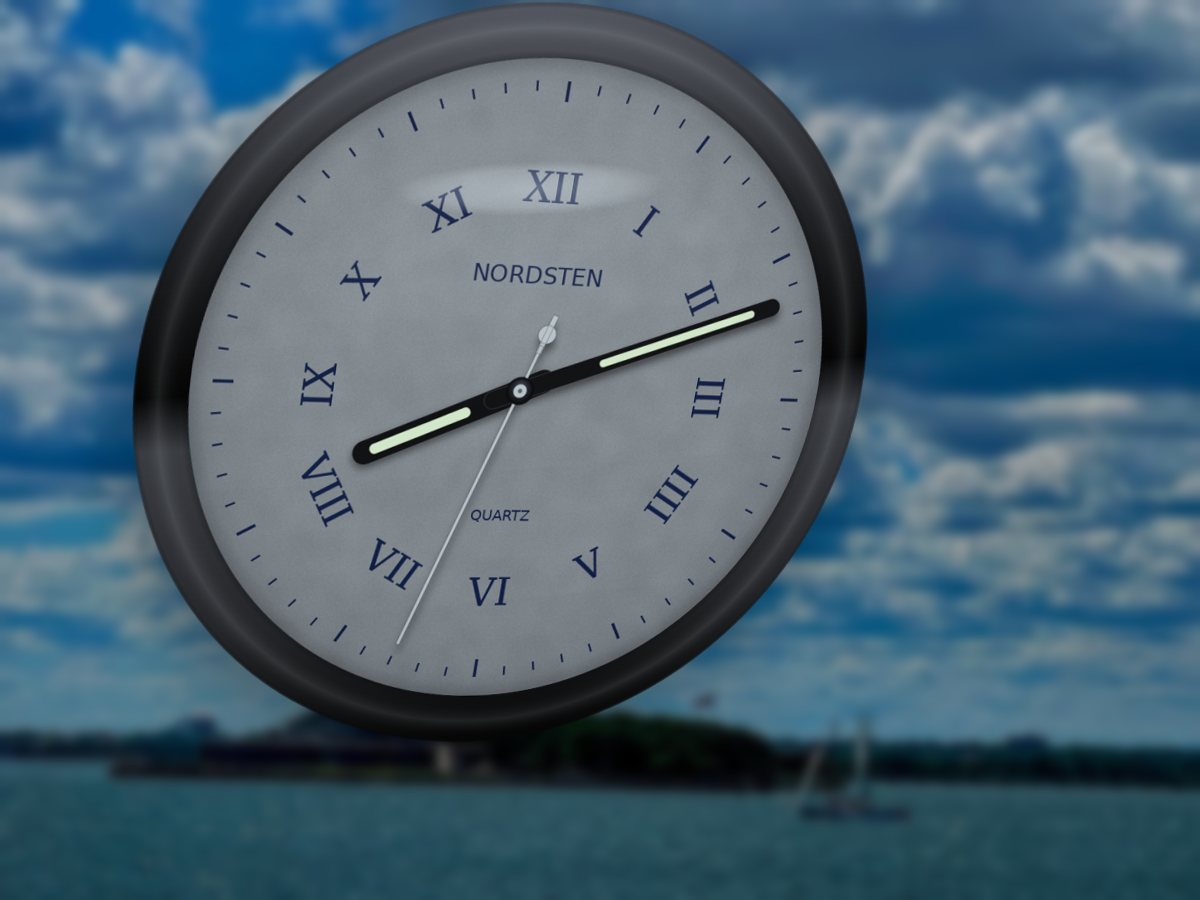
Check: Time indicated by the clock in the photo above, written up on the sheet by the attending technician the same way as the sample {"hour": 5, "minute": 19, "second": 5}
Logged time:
{"hour": 8, "minute": 11, "second": 33}
